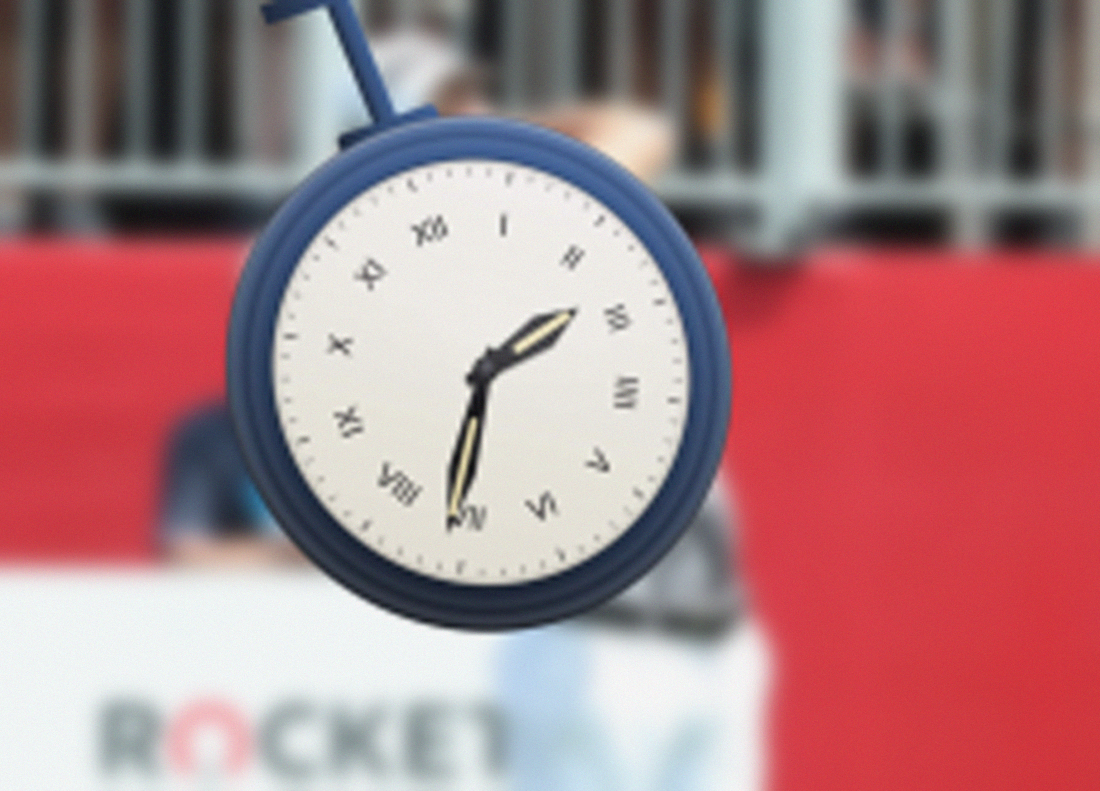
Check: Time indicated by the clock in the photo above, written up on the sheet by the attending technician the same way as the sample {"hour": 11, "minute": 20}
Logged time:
{"hour": 2, "minute": 36}
